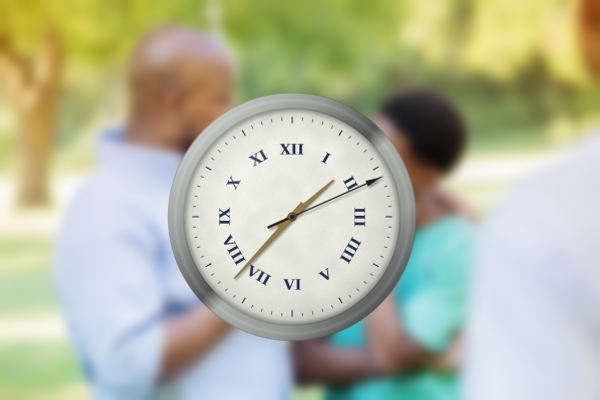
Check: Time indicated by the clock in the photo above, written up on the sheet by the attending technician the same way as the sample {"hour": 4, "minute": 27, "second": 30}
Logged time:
{"hour": 1, "minute": 37, "second": 11}
